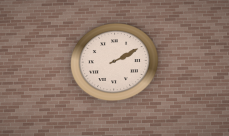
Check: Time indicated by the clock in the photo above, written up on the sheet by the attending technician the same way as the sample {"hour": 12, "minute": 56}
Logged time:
{"hour": 2, "minute": 10}
